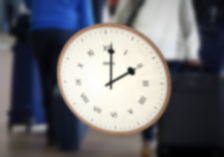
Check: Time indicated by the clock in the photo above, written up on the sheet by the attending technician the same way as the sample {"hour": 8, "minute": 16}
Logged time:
{"hour": 2, "minute": 1}
